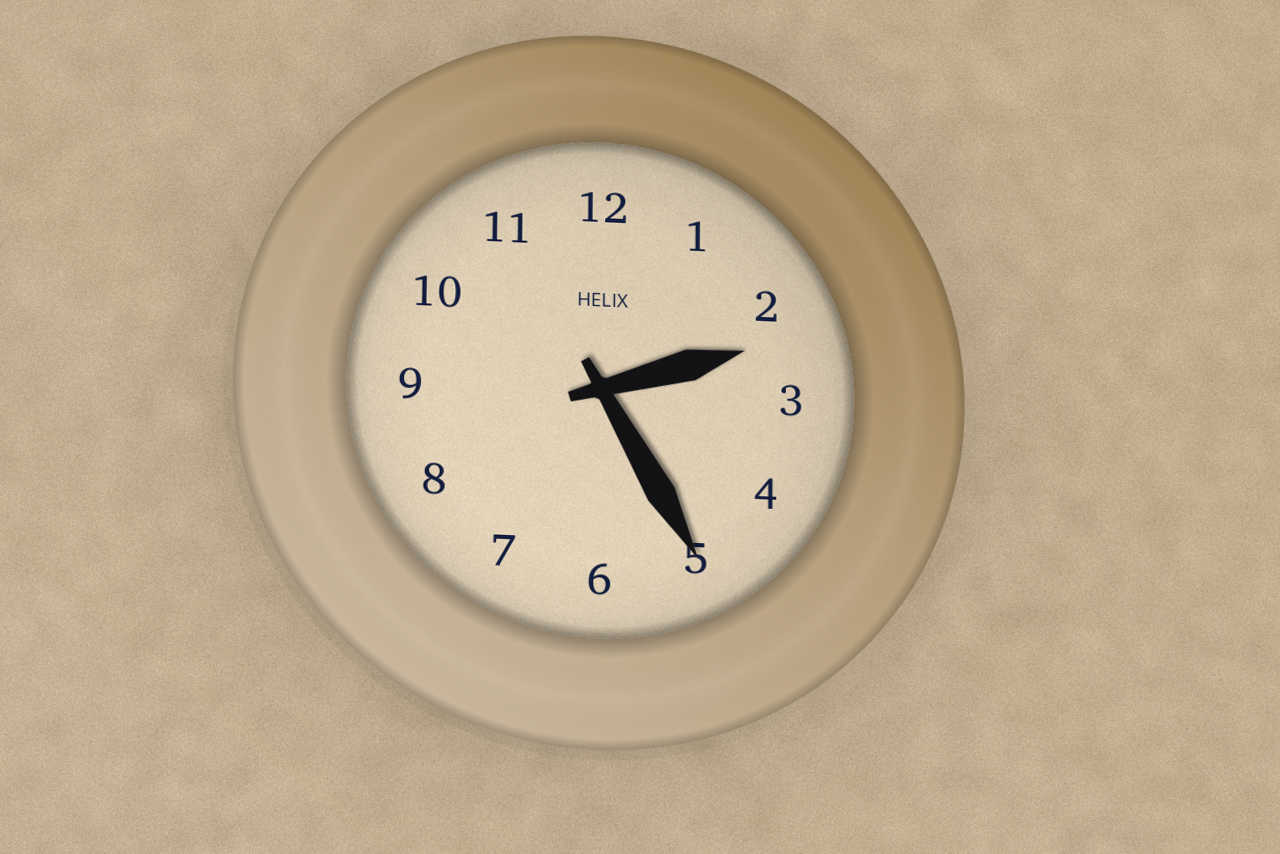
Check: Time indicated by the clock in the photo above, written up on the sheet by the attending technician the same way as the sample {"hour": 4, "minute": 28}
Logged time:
{"hour": 2, "minute": 25}
